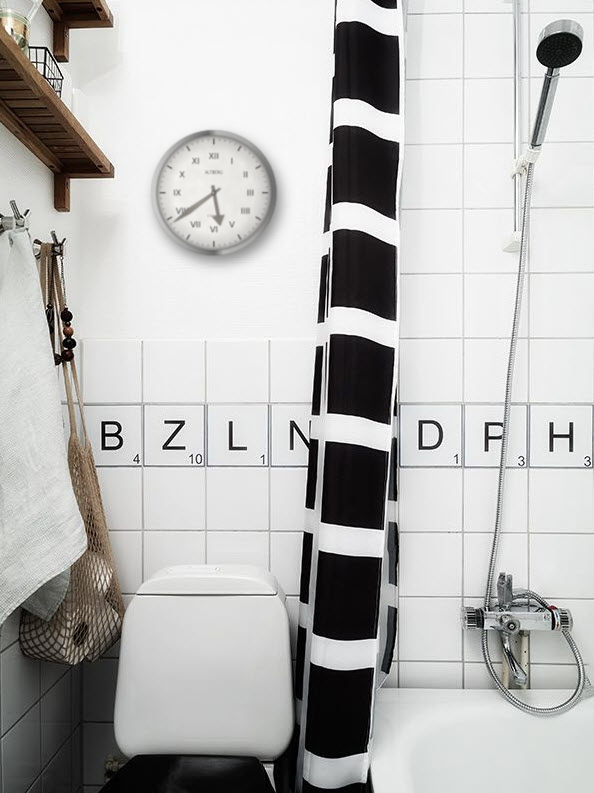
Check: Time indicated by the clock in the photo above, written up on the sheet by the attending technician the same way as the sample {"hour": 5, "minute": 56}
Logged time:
{"hour": 5, "minute": 39}
